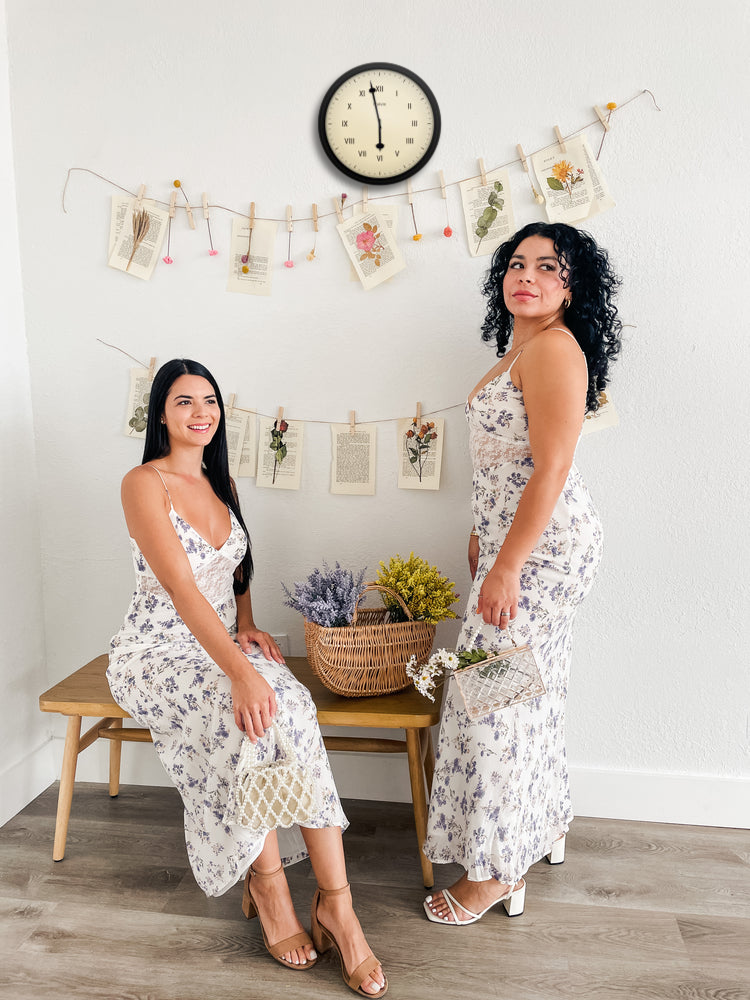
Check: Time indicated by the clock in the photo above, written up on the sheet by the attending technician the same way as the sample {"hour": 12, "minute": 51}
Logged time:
{"hour": 5, "minute": 58}
